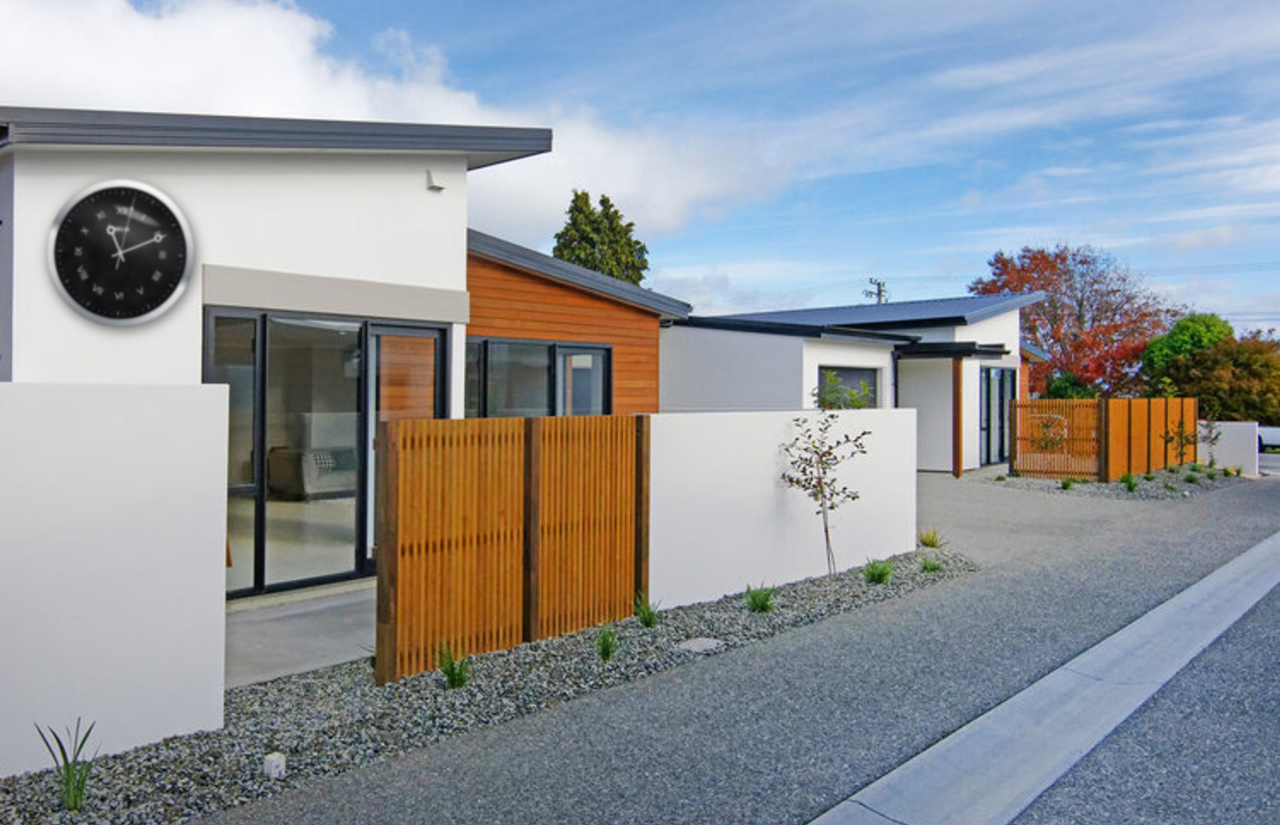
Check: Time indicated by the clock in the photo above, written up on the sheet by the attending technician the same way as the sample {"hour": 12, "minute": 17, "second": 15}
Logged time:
{"hour": 11, "minute": 11, "second": 2}
